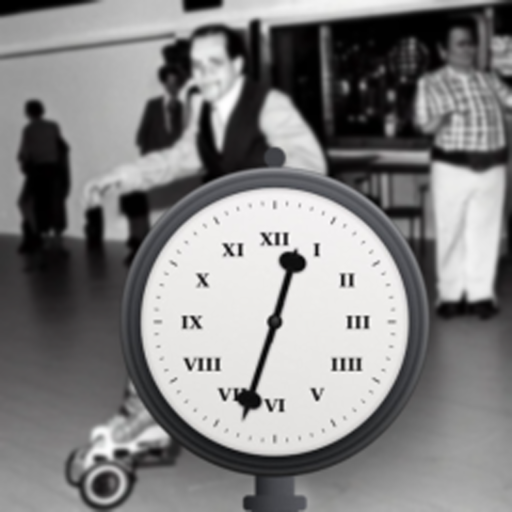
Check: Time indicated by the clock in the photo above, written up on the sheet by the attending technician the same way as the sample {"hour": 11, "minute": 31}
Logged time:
{"hour": 12, "minute": 33}
